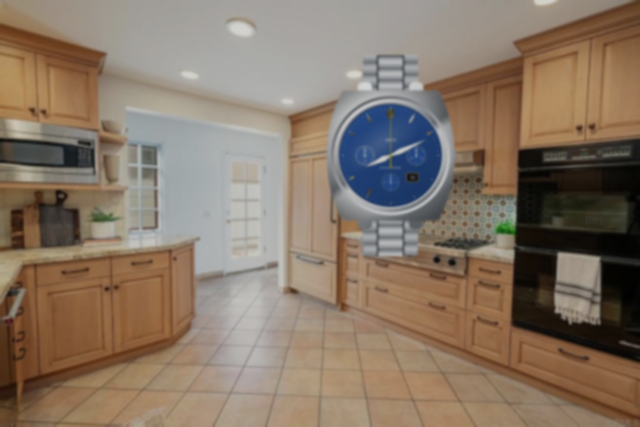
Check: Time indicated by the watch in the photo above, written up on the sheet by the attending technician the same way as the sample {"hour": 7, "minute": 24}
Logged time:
{"hour": 8, "minute": 11}
